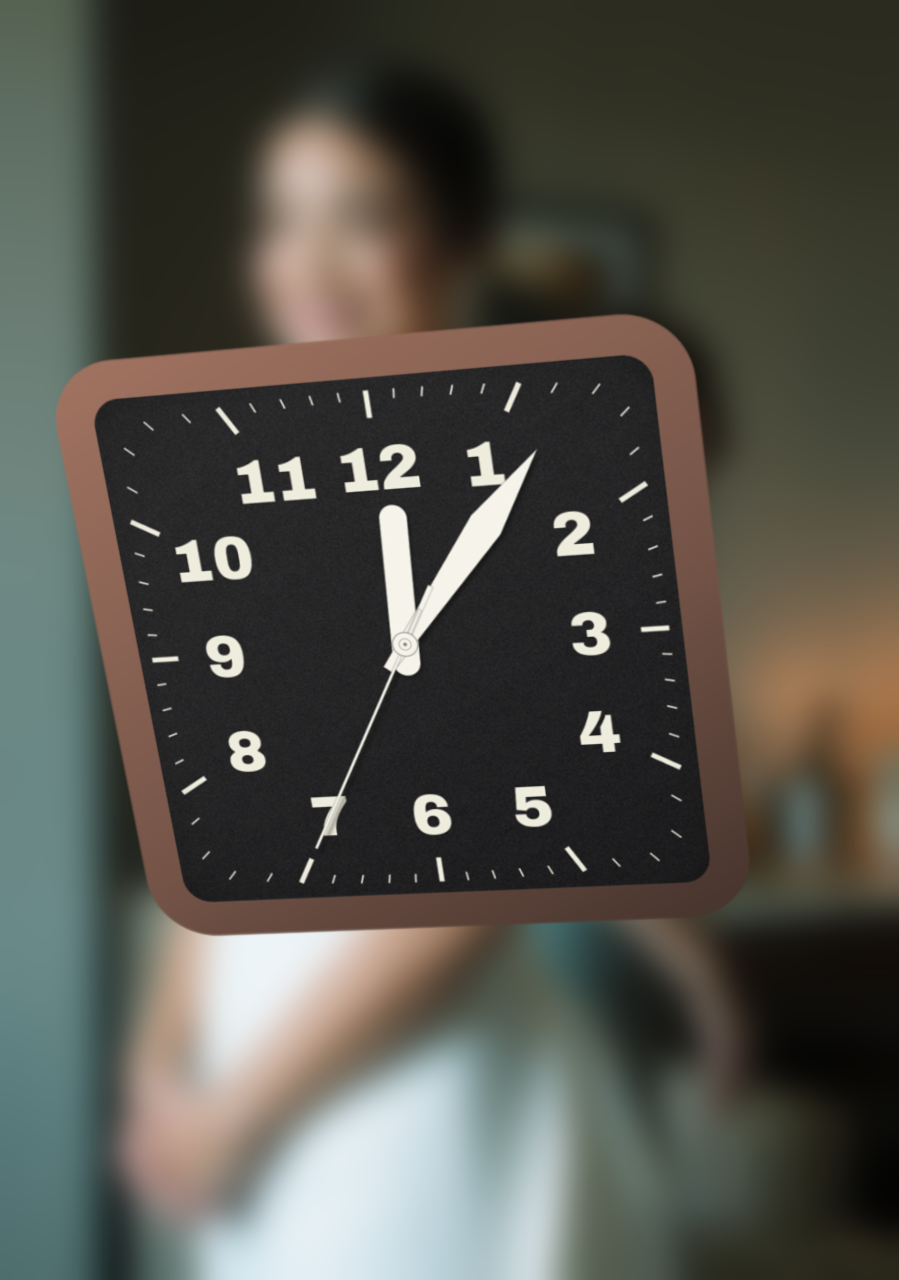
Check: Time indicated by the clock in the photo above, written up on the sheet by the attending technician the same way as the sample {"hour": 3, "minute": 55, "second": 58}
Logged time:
{"hour": 12, "minute": 6, "second": 35}
